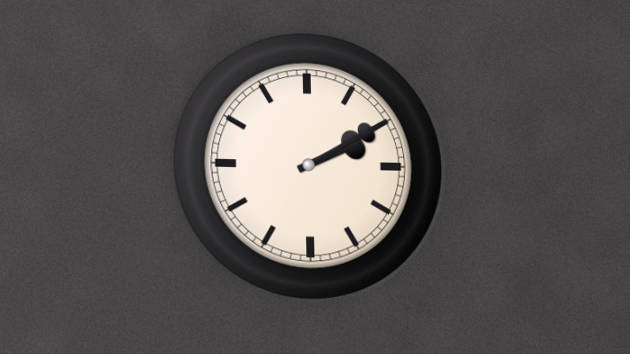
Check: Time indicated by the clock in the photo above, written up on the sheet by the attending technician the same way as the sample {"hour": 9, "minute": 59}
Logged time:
{"hour": 2, "minute": 10}
